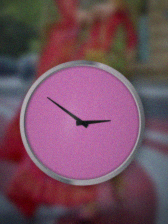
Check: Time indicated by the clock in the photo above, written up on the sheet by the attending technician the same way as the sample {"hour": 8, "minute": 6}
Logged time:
{"hour": 2, "minute": 51}
